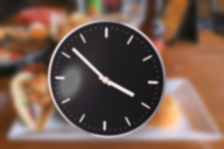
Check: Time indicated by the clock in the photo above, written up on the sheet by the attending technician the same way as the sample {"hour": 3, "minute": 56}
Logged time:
{"hour": 3, "minute": 52}
